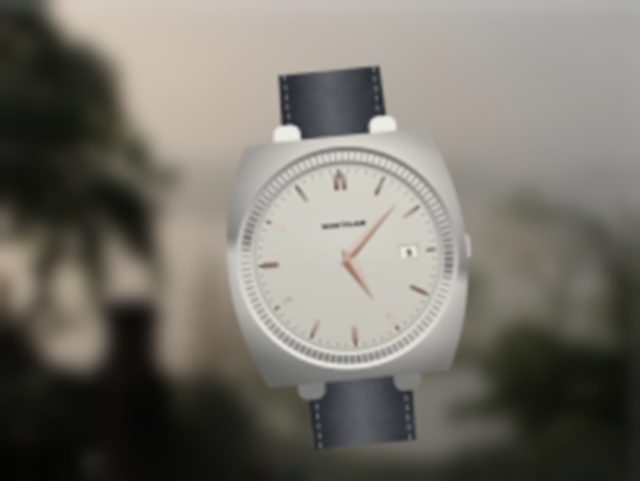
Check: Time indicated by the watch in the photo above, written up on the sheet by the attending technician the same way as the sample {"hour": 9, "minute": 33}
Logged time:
{"hour": 5, "minute": 8}
